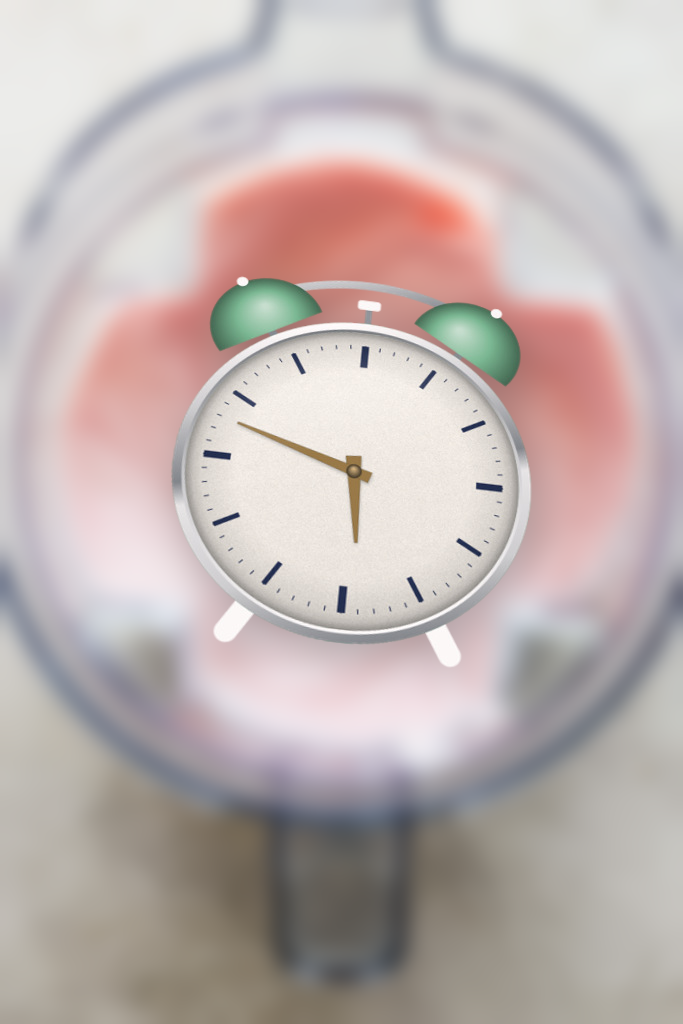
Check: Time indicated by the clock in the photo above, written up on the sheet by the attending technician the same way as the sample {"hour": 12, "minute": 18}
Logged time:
{"hour": 5, "minute": 48}
